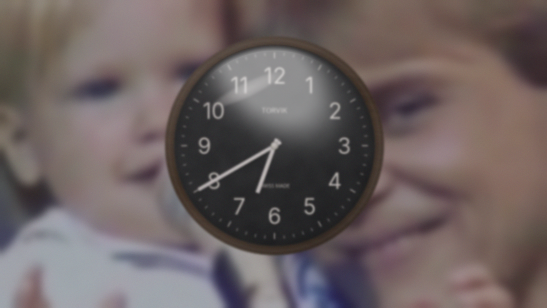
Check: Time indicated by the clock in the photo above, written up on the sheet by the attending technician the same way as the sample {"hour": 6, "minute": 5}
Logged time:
{"hour": 6, "minute": 40}
